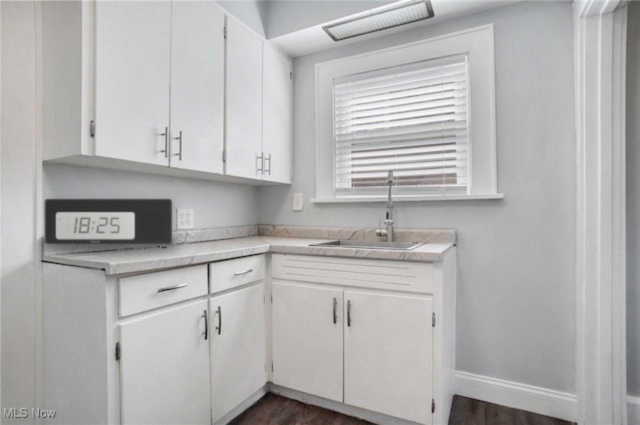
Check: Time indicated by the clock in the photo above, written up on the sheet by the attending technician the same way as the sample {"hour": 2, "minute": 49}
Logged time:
{"hour": 18, "minute": 25}
